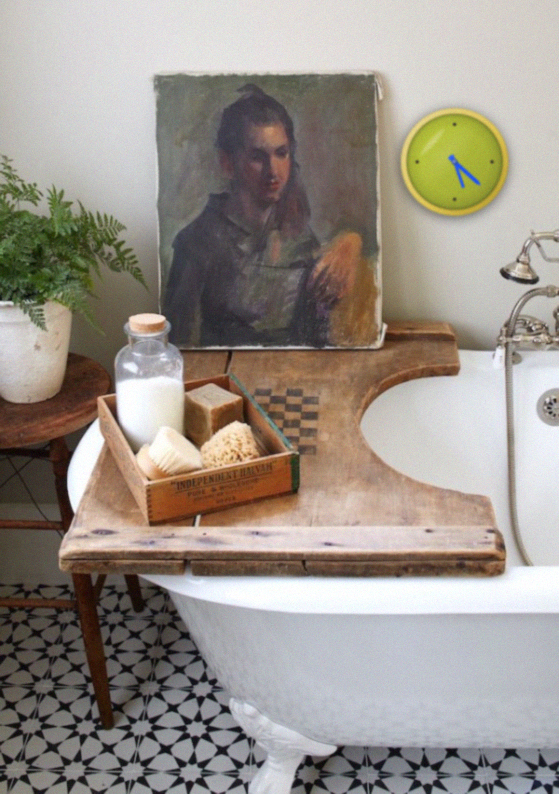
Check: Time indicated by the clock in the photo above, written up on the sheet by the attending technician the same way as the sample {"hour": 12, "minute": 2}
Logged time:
{"hour": 5, "minute": 22}
